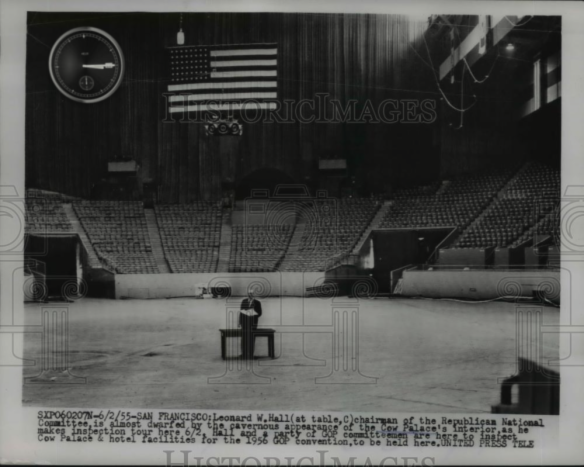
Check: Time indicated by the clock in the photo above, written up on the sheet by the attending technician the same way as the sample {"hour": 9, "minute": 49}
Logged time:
{"hour": 3, "minute": 15}
